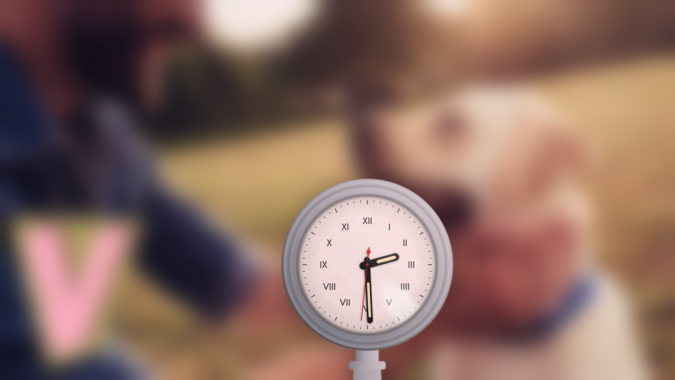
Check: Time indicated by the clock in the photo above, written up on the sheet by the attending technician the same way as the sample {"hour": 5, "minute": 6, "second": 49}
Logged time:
{"hour": 2, "minute": 29, "second": 31}
